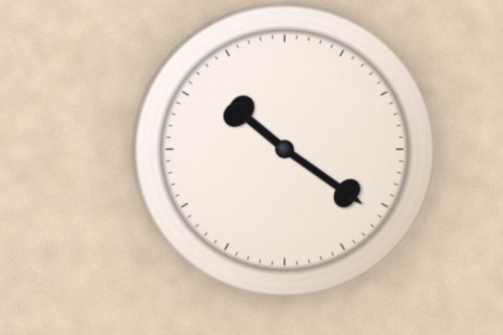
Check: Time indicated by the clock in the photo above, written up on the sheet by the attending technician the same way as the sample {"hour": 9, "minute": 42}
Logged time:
{"hour": 10, "minute": 21}
